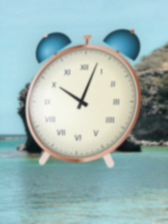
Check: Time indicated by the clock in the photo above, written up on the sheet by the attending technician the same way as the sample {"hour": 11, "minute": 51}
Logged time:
{"hour": 10, "minute": 3}
